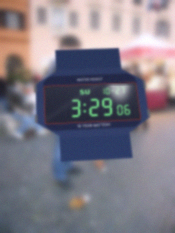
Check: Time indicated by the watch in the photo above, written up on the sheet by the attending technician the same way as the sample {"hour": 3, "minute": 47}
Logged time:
{"hour": 3, "minute": 29}
